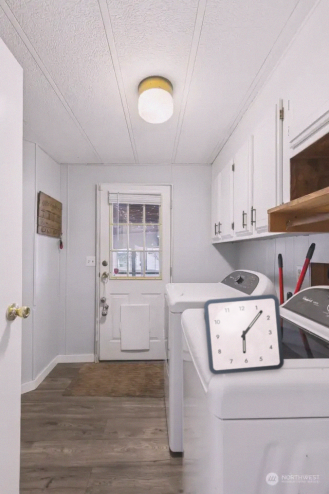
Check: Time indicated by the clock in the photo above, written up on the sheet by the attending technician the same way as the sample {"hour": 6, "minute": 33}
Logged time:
{"hour": 6, "minute": 7}
